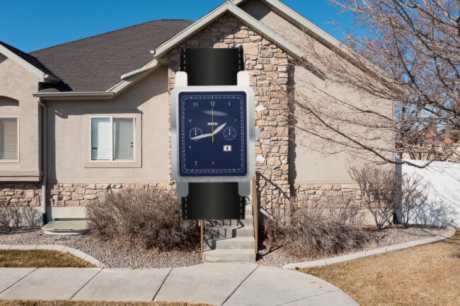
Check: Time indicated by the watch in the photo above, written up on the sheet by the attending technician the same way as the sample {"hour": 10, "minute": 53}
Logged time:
{"hour": 1, "minute": 43}
